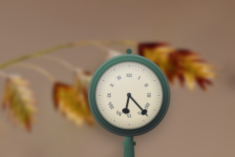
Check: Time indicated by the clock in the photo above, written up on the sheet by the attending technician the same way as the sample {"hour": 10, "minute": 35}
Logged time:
{"hour": 6, "minute": 23}
